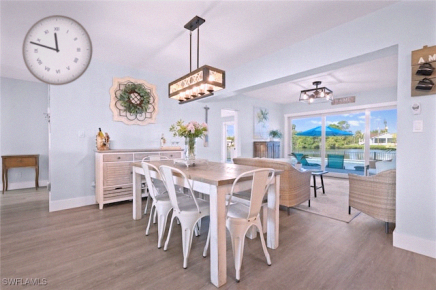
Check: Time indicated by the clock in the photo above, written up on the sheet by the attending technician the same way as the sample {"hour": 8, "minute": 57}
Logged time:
{"hour": 11, "minute": 48}
